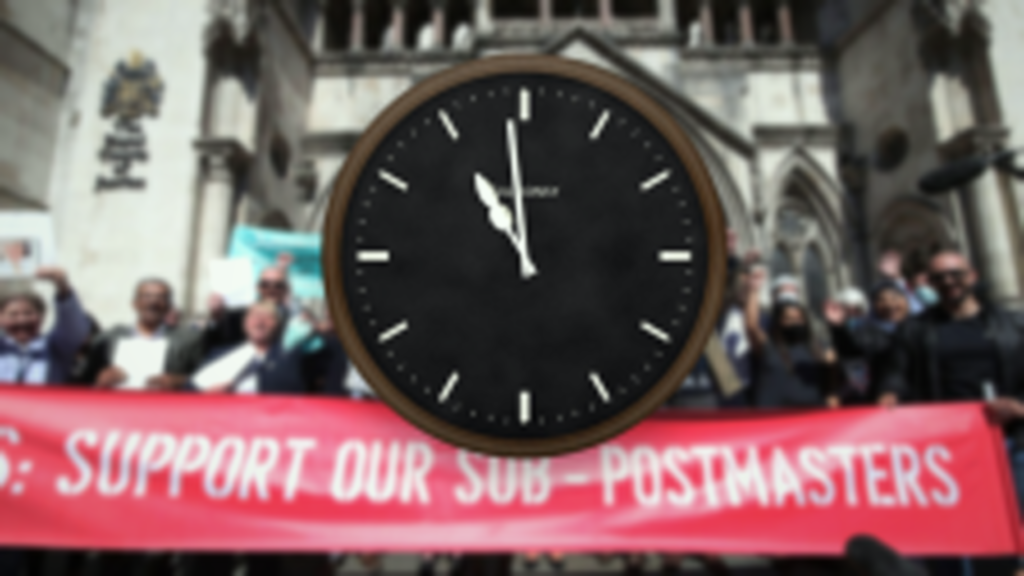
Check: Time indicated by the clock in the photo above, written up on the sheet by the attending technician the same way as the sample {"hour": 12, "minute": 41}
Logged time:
{"hour": 10, "minute": 59}
